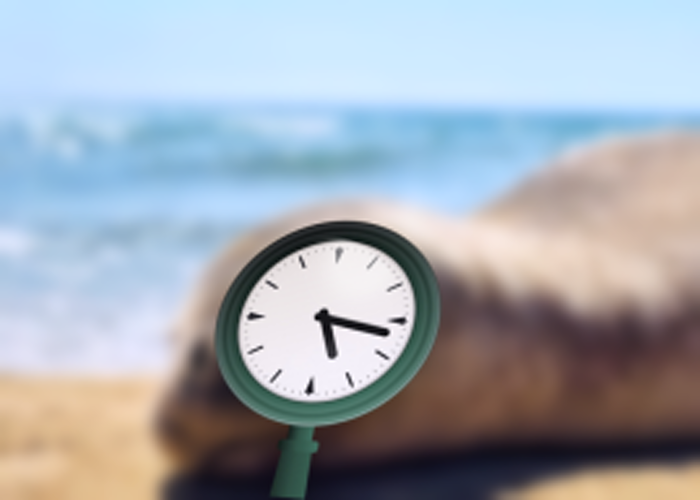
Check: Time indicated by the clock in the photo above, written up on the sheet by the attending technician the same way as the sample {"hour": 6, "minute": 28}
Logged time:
{"hour": 5, "minute": 17}
